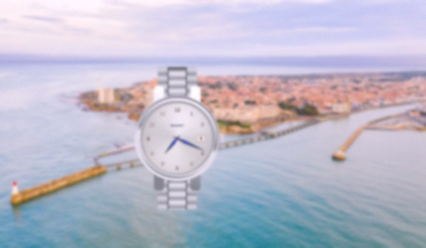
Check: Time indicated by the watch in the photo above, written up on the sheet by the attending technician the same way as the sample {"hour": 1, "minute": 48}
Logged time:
{"hour": 7, "minute": 19}
